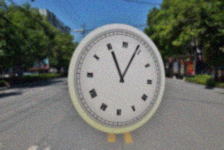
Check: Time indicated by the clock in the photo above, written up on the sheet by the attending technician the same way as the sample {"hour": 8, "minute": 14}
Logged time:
{"hour": 11, "minute": 4}
